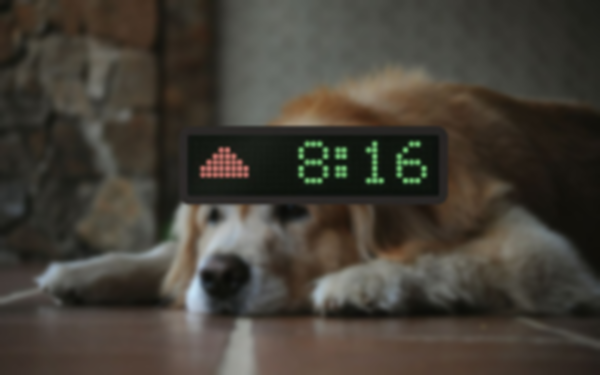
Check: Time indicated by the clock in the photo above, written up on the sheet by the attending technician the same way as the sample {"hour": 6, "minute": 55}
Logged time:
{"hour": 8, "minute": 16}
